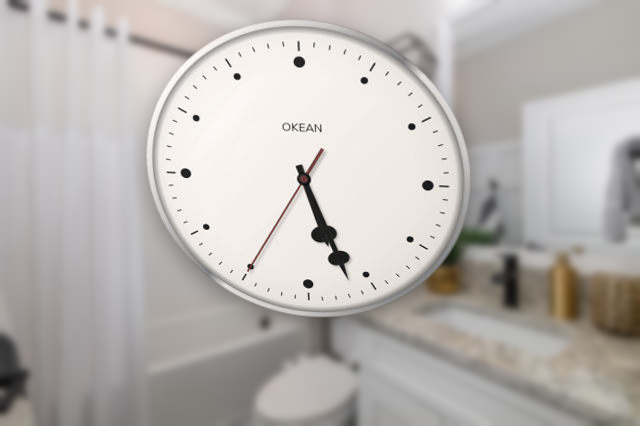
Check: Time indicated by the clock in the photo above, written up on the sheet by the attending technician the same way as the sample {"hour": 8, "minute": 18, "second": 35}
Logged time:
{"hour": 5, "minute": 26, "second": 35}
